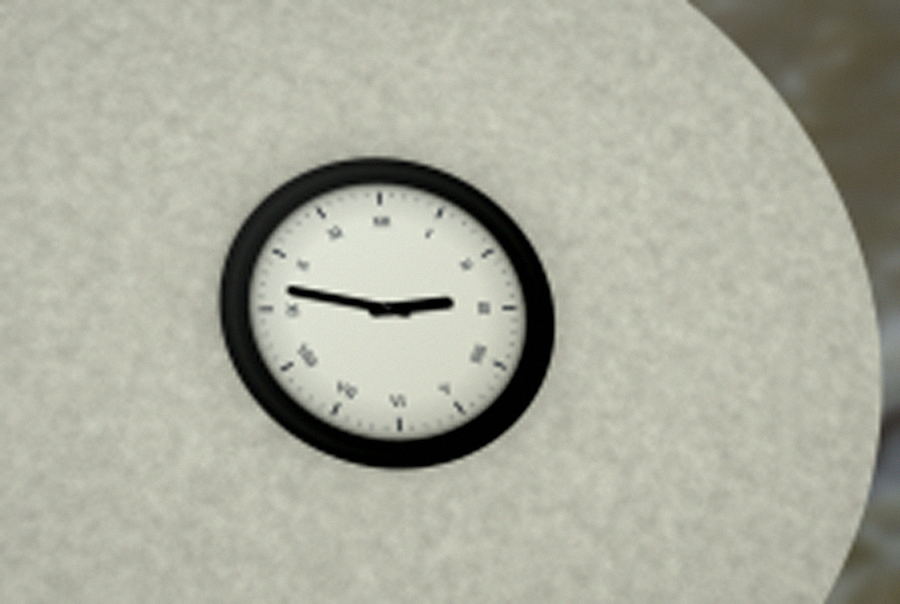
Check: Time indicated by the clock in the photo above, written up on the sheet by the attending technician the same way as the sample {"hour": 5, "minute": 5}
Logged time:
{"hour": 2, "minute": 47}
